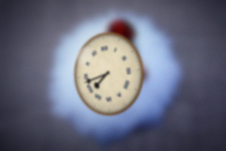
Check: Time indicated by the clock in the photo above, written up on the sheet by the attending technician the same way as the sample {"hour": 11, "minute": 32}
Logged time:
{"hour": 7, "minute": 43}
